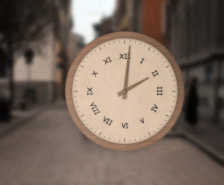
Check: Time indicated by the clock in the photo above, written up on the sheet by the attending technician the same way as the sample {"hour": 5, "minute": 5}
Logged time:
{"hour": 2, "minute": 1}
